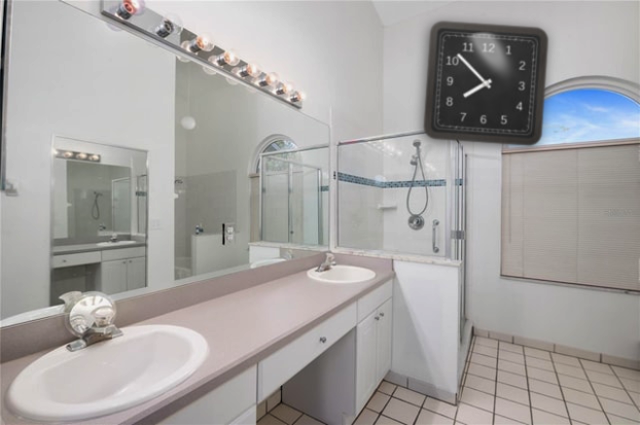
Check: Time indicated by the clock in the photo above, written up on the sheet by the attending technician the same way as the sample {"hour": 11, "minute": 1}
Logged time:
{"hour": 7, "minute": 52}
